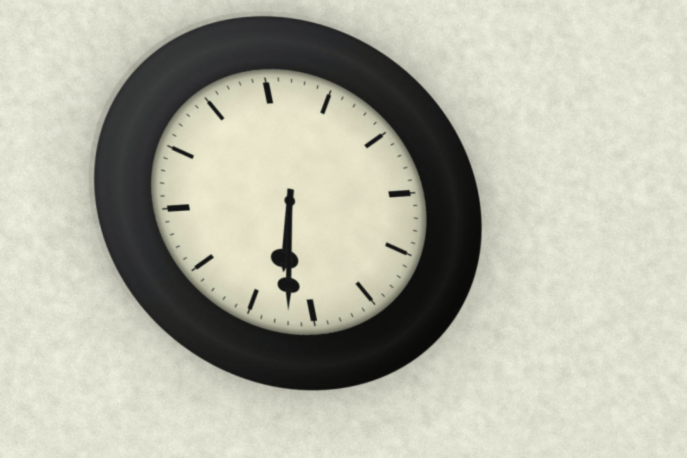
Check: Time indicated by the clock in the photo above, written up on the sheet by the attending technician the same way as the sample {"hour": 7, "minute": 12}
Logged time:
{"hour": 6, "minute": 32}
